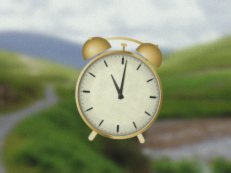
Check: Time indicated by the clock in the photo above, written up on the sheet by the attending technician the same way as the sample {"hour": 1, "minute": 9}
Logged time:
{"hour": 11, "minute": 1}
